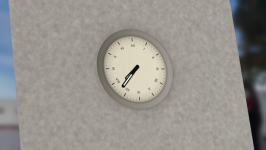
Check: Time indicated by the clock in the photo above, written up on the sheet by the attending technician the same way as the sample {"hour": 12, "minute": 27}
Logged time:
{"hour": 7, "minute": 37}
